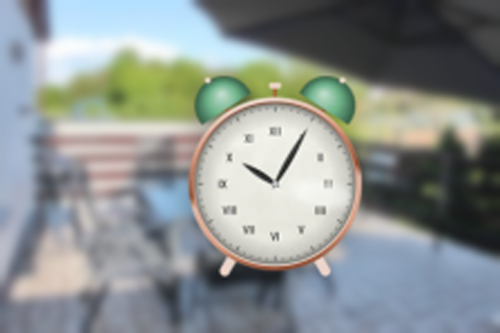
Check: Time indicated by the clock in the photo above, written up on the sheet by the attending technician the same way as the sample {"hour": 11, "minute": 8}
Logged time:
{"hour": 10, "minute": 5}
